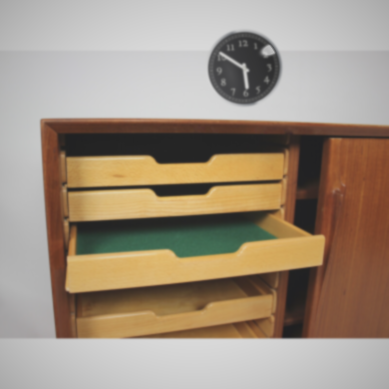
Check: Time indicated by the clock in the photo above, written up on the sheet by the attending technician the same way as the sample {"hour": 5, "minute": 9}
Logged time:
{"hour": 5, "minute": 51}
